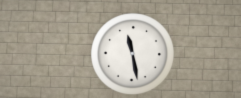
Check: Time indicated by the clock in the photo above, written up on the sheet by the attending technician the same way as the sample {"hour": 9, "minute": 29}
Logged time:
{"hour": 11, "minute": 28}
